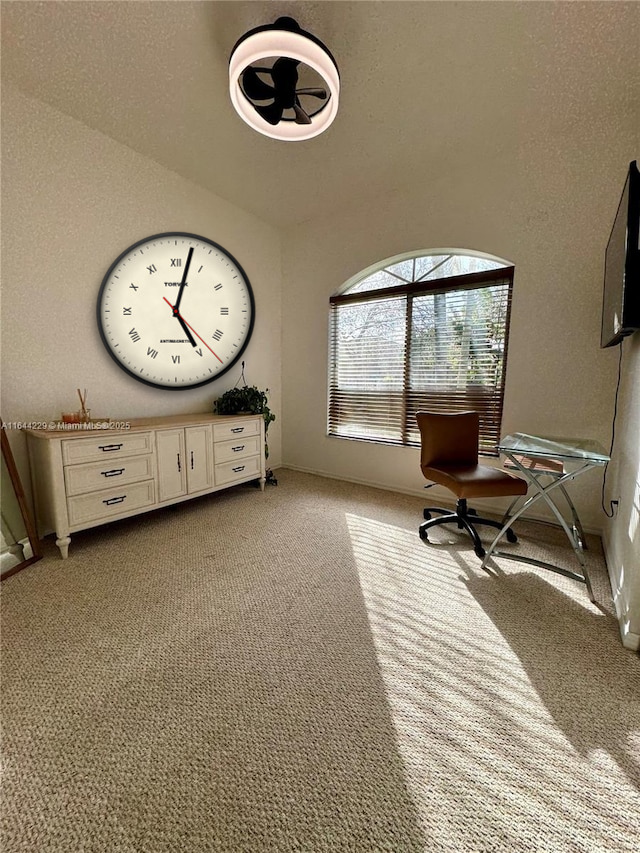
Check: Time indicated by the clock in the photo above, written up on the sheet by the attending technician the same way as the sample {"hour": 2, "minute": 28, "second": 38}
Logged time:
{"hour": 5, "minute": 2, "second": 23}
